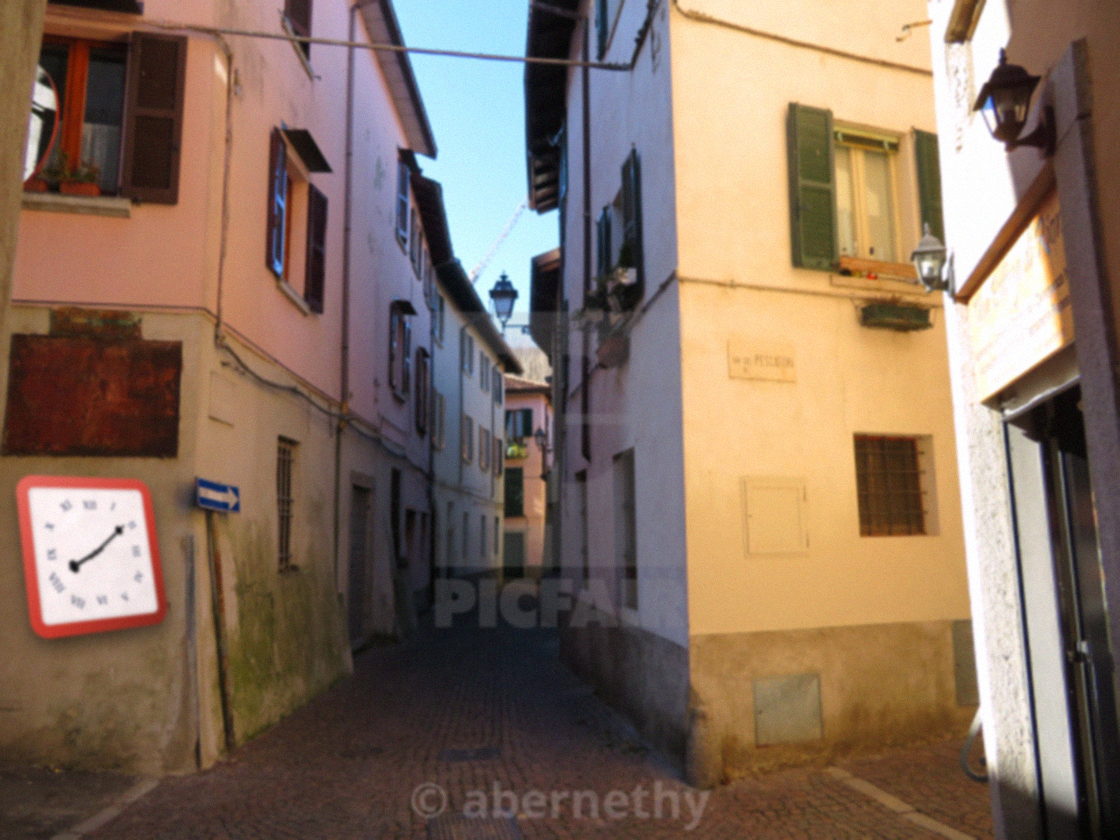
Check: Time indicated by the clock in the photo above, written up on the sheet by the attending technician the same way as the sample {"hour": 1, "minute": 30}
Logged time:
{"hour": 8, "minute": 9}
